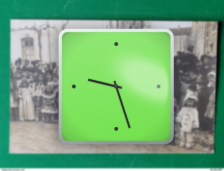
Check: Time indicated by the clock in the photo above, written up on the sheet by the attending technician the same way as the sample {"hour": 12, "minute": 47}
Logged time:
{"hour": 9, "minute": 27}
